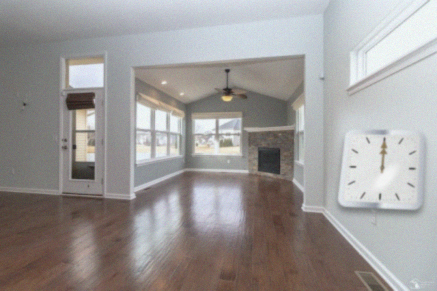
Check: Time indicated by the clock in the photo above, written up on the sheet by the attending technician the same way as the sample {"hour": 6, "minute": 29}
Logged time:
{"hour": 12, "minute": 0}
